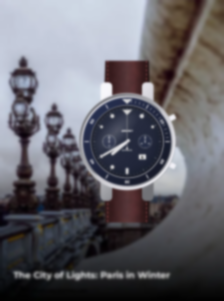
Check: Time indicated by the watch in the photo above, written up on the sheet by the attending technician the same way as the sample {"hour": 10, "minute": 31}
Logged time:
{"hour": 7, "minute": 40}
